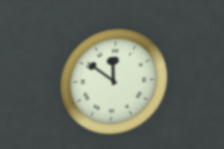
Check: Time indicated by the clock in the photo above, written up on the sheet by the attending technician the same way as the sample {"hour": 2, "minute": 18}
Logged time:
{"hour": 11, "minute": 51}
